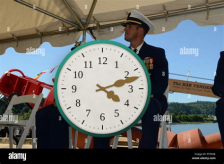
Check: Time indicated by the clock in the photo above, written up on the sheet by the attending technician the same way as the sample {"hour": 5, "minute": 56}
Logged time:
{"hour": 4, "minute": 12}
